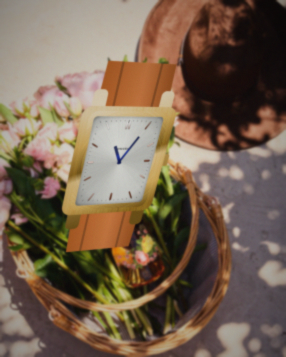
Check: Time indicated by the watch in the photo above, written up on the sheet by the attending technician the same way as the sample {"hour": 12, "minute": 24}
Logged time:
{"hour": 11, "minute": 5}
